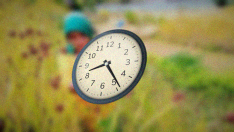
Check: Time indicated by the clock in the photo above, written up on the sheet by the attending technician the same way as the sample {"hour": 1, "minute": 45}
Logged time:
{"hour": 8, "minute": 24}
